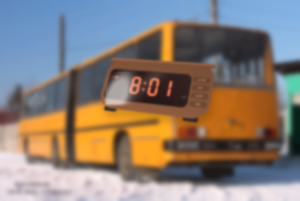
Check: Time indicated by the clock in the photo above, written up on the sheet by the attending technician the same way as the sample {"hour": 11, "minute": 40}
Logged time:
{"hour": 8, "minute": 1}
